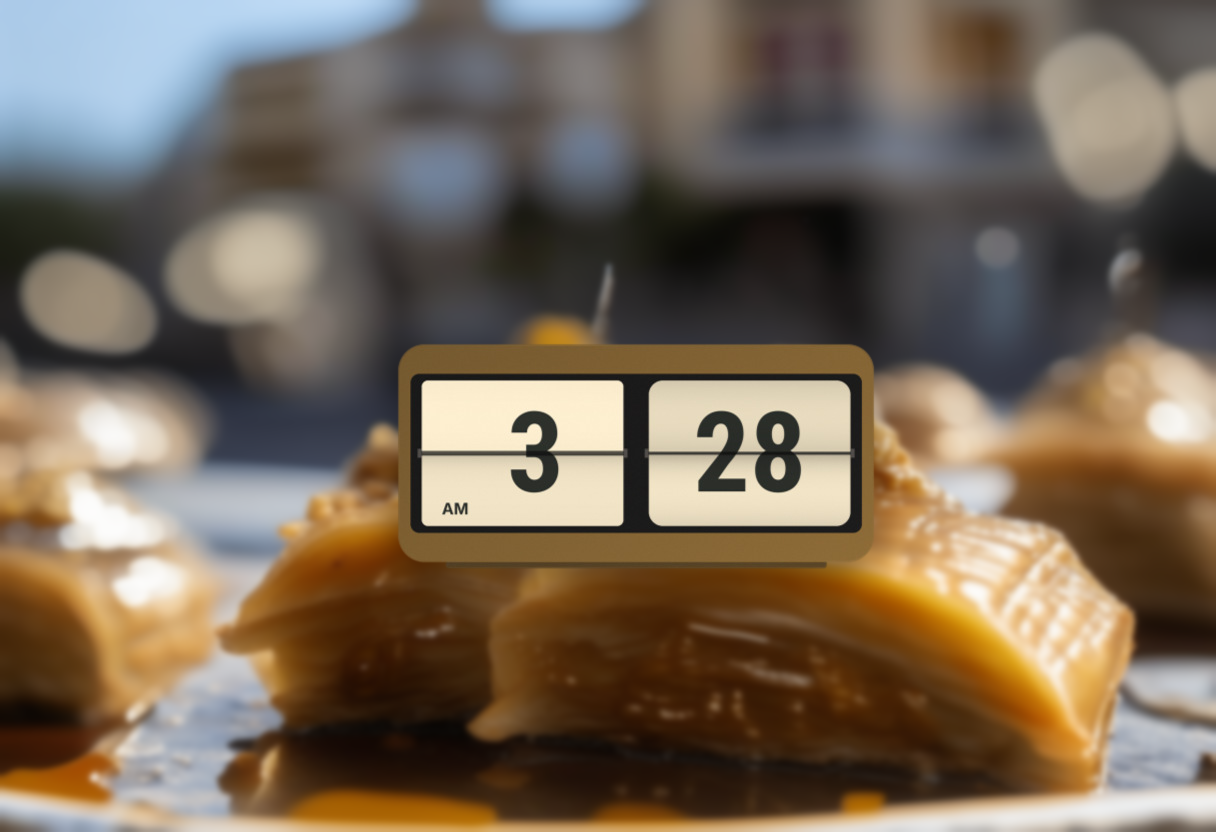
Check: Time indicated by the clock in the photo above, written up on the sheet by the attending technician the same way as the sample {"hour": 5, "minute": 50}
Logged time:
{"hour": 3, "minute": 28}
